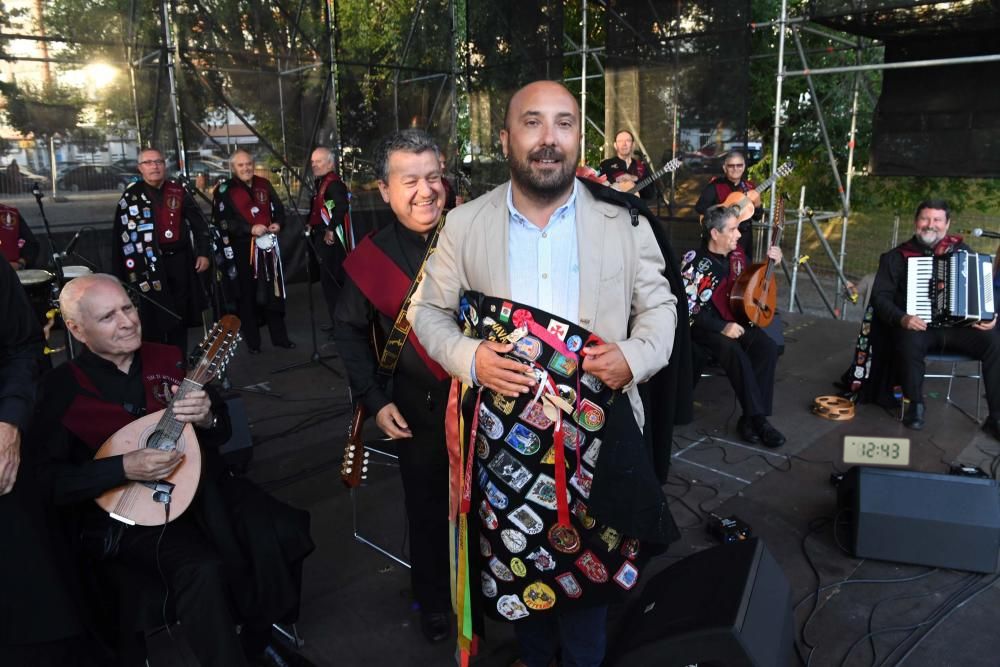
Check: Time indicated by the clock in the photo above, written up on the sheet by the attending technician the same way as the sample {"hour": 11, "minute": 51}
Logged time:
{"hour": 12, "minute": 43}
